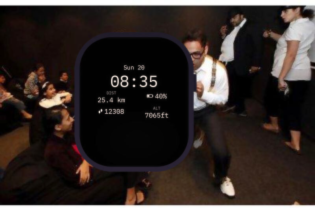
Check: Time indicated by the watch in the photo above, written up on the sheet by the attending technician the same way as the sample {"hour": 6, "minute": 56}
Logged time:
{"hour": 8, "minute": 35}
